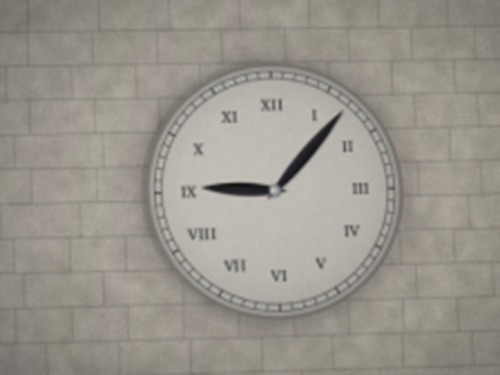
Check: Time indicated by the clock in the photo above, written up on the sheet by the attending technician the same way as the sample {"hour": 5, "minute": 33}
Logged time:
{"hour": 9, "minute": 7}
